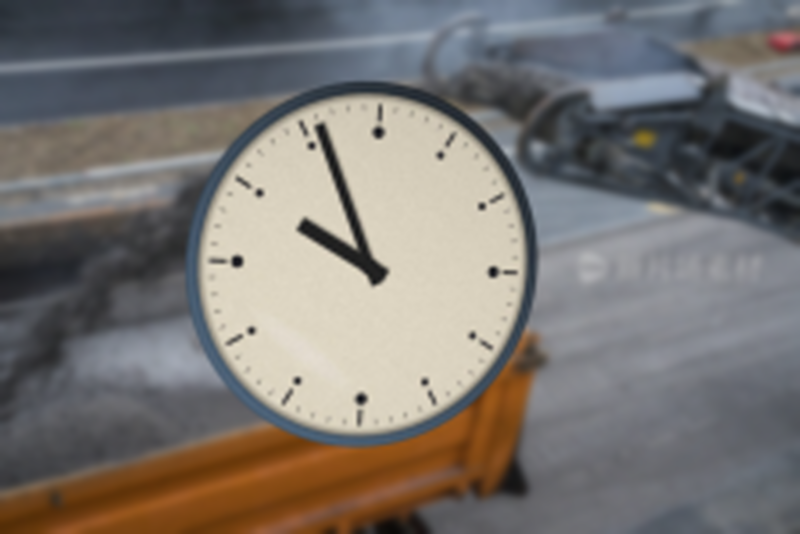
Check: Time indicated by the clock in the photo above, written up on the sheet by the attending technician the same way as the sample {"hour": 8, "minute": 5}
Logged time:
{"hour": 9, "minute": 56}
